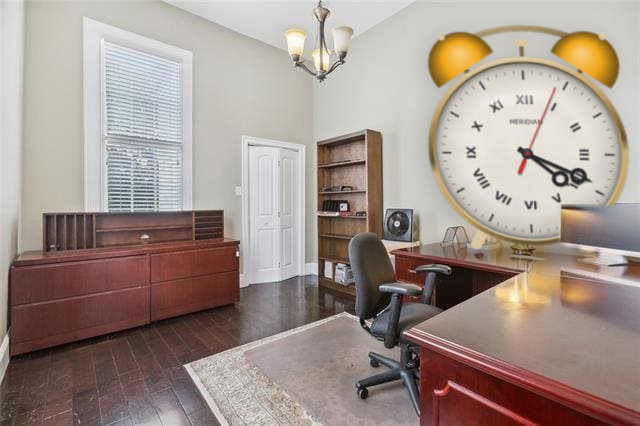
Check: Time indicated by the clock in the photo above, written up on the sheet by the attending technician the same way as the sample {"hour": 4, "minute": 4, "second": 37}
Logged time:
{"hour": 4, "minute": 19, "second": 4}
